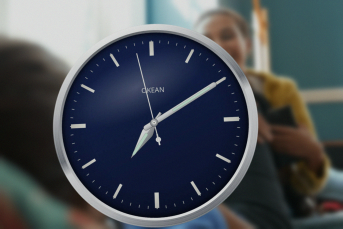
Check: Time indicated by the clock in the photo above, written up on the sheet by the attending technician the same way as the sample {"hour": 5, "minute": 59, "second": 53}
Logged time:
{"hour": 7, "minute": 9, "second": 58}
